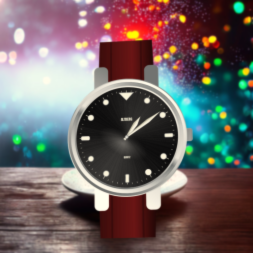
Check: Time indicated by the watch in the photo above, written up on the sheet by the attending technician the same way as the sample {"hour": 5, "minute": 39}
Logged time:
{"hour": 1, "minute": 9}
